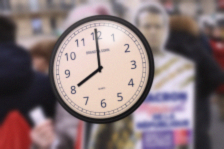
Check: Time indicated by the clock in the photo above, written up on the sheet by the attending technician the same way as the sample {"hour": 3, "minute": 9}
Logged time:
{"hour": 8, "minute": 0}
